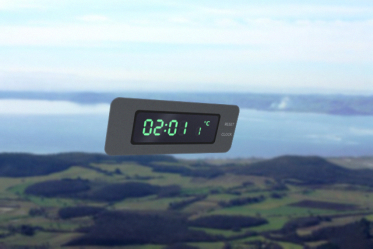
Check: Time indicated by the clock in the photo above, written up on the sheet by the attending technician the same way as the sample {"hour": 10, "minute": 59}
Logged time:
{"hour": 2, "minute": 1}
